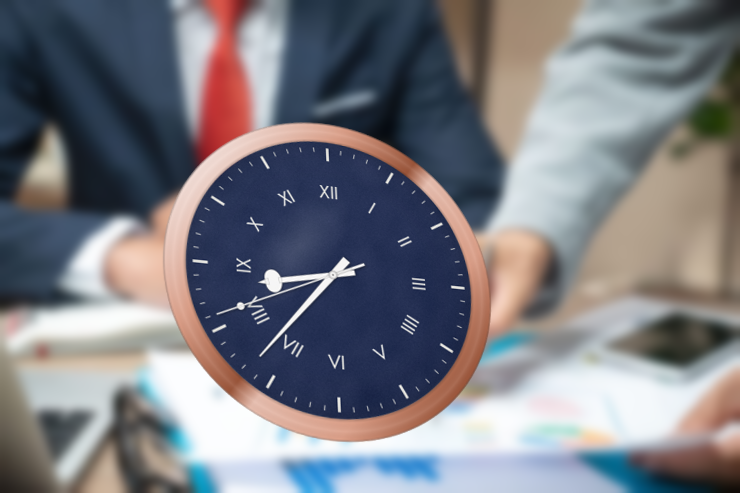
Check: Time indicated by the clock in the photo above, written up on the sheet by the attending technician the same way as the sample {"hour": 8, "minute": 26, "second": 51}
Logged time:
{"hour": 8, "minute": 36, "second": 41}
